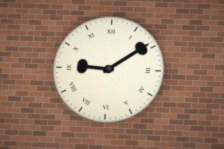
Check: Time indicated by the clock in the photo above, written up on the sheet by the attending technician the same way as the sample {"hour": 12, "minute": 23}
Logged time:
{"hour": 9, "minute": 9}
